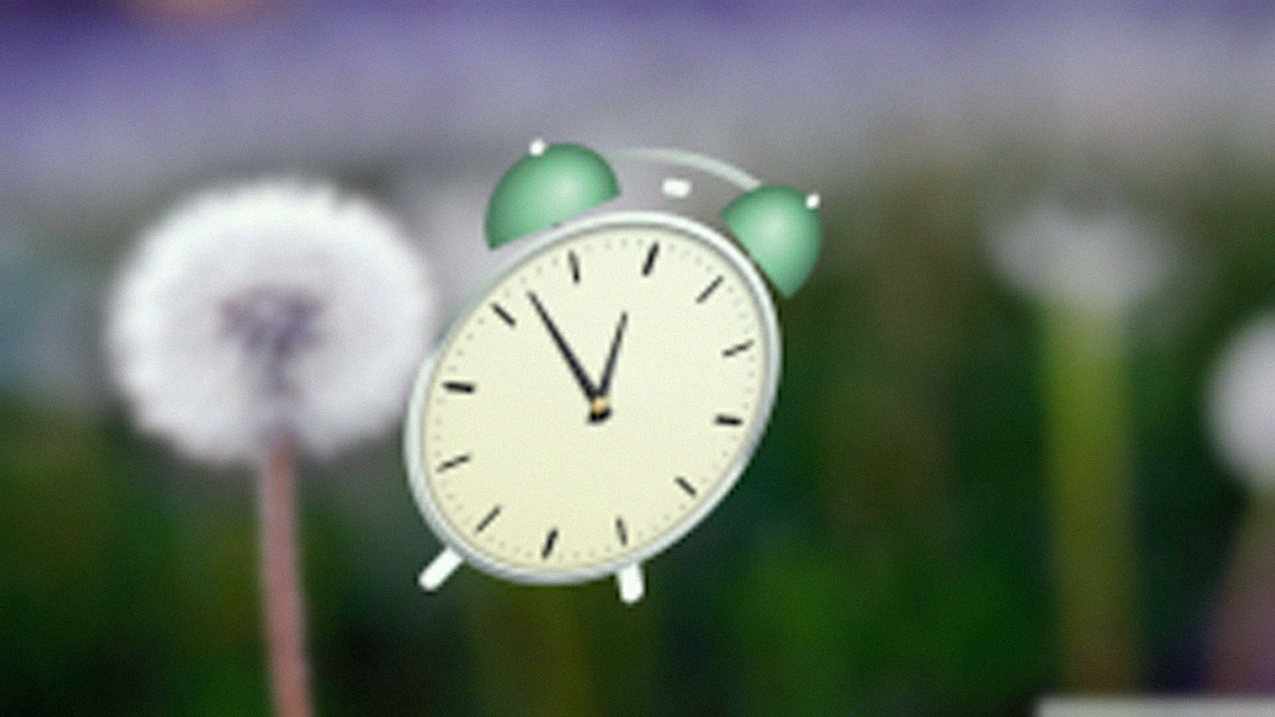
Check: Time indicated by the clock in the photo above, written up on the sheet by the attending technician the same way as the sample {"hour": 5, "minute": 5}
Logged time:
{"hour": 11, "minute": 52}
